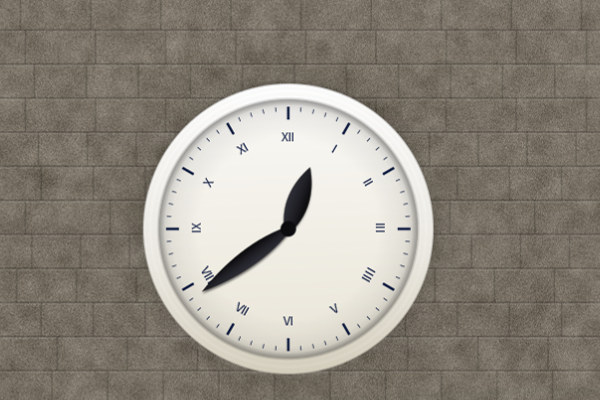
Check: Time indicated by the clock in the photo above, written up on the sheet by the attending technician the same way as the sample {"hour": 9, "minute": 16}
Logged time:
{"hour": 12, "minute": 39}
